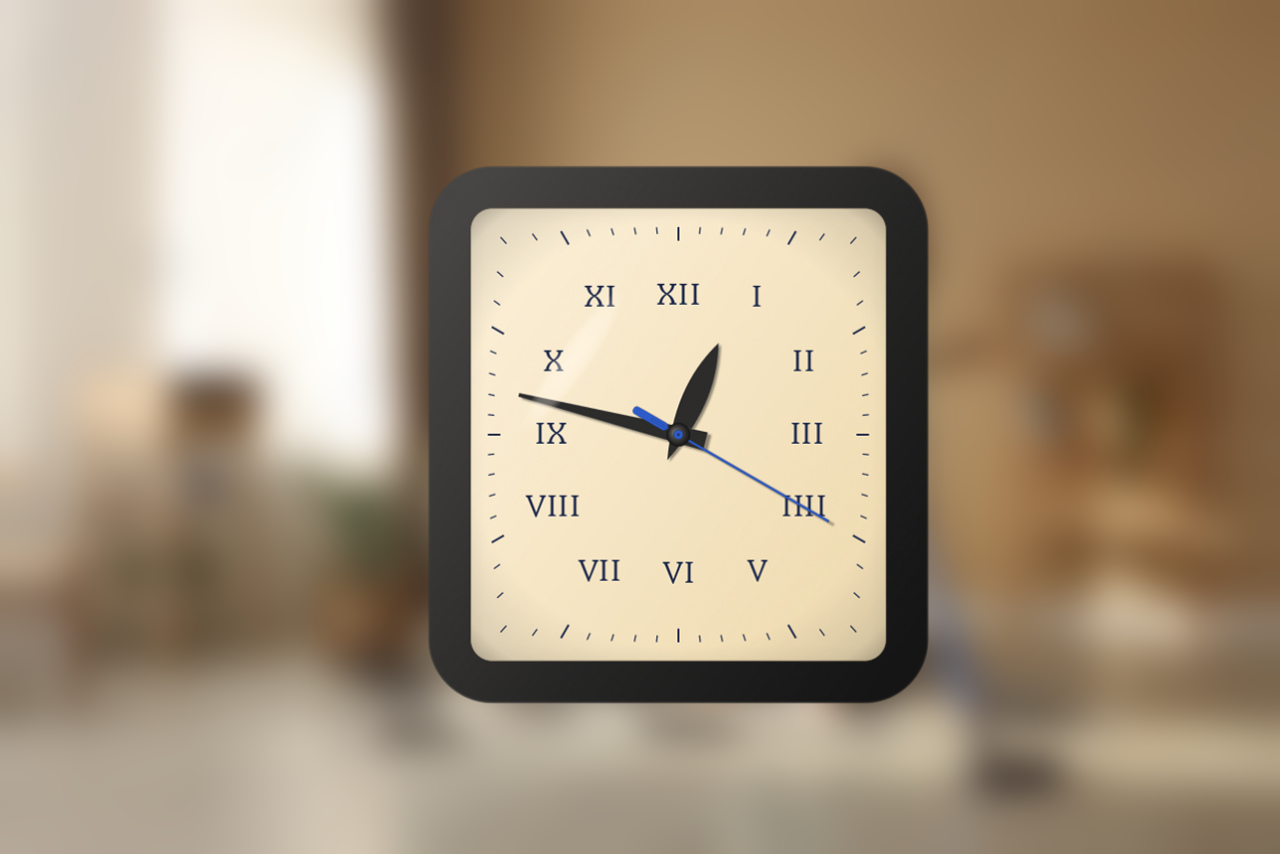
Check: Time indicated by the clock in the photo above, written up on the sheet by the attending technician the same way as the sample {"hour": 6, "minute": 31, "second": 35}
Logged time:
{"hour": 12, "minute": 47, "second": 20}
